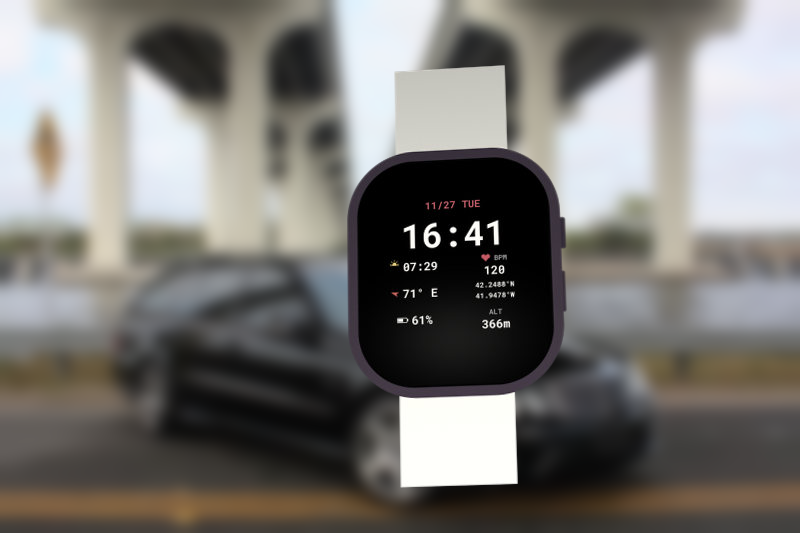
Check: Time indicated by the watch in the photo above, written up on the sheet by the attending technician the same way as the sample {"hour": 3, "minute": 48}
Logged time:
{"hour": 16, "minute": 41}
